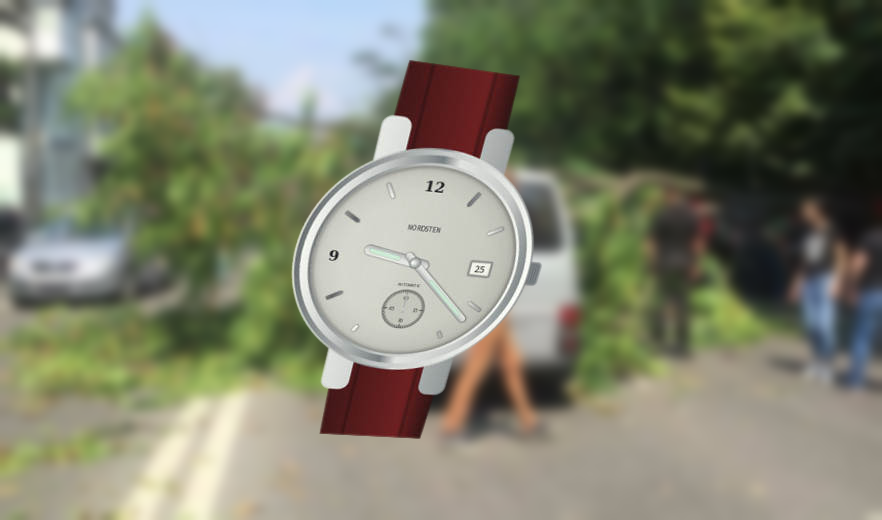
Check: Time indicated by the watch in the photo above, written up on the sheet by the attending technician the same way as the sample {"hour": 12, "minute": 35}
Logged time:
{"hour": 9, "minute": 22}
